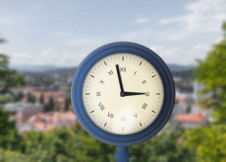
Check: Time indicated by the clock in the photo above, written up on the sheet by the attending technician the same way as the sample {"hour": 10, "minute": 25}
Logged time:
{"hour": 2, "minute": 58}
